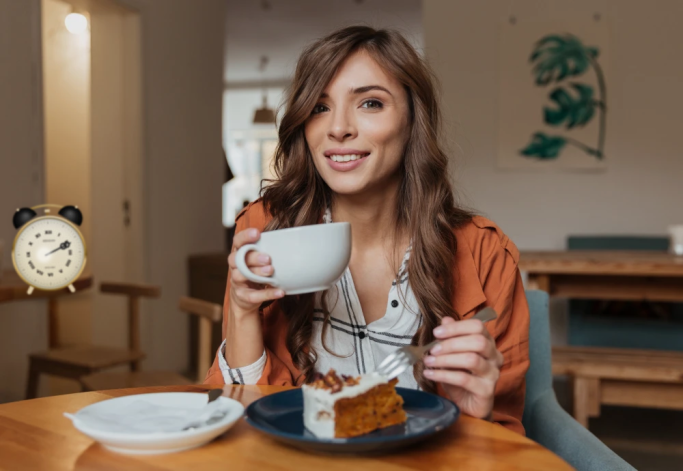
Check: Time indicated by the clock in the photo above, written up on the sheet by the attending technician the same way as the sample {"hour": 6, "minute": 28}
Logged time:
{"hour": 2, "minute": 11}
